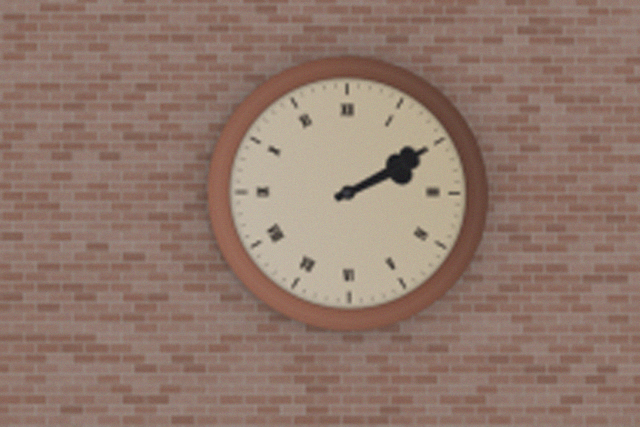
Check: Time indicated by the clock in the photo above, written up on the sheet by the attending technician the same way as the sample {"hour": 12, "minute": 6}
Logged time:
{"hour": 2, "minute": 10}
